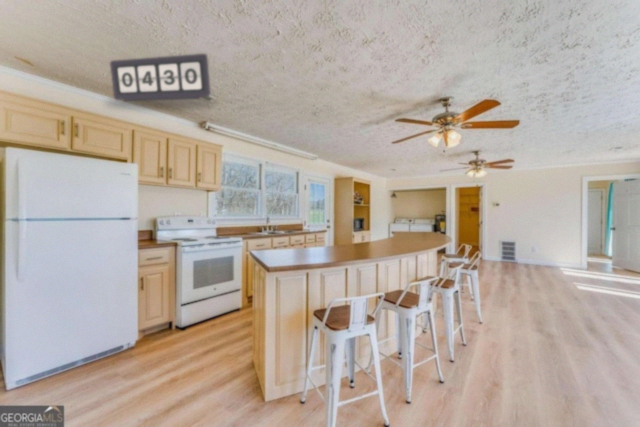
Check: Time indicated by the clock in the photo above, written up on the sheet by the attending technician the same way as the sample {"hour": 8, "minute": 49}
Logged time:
{"hour": 4, "minute": 30}
